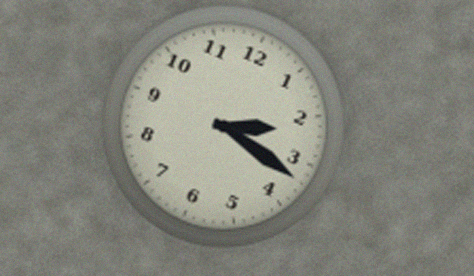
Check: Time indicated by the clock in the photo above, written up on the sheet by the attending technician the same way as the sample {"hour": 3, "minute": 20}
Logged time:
{"hour": 2, "minute": 17}
